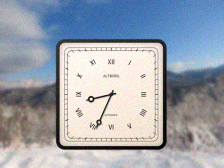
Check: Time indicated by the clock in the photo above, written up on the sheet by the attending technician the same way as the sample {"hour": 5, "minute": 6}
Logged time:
{"hour": 8, "minute": 34}
